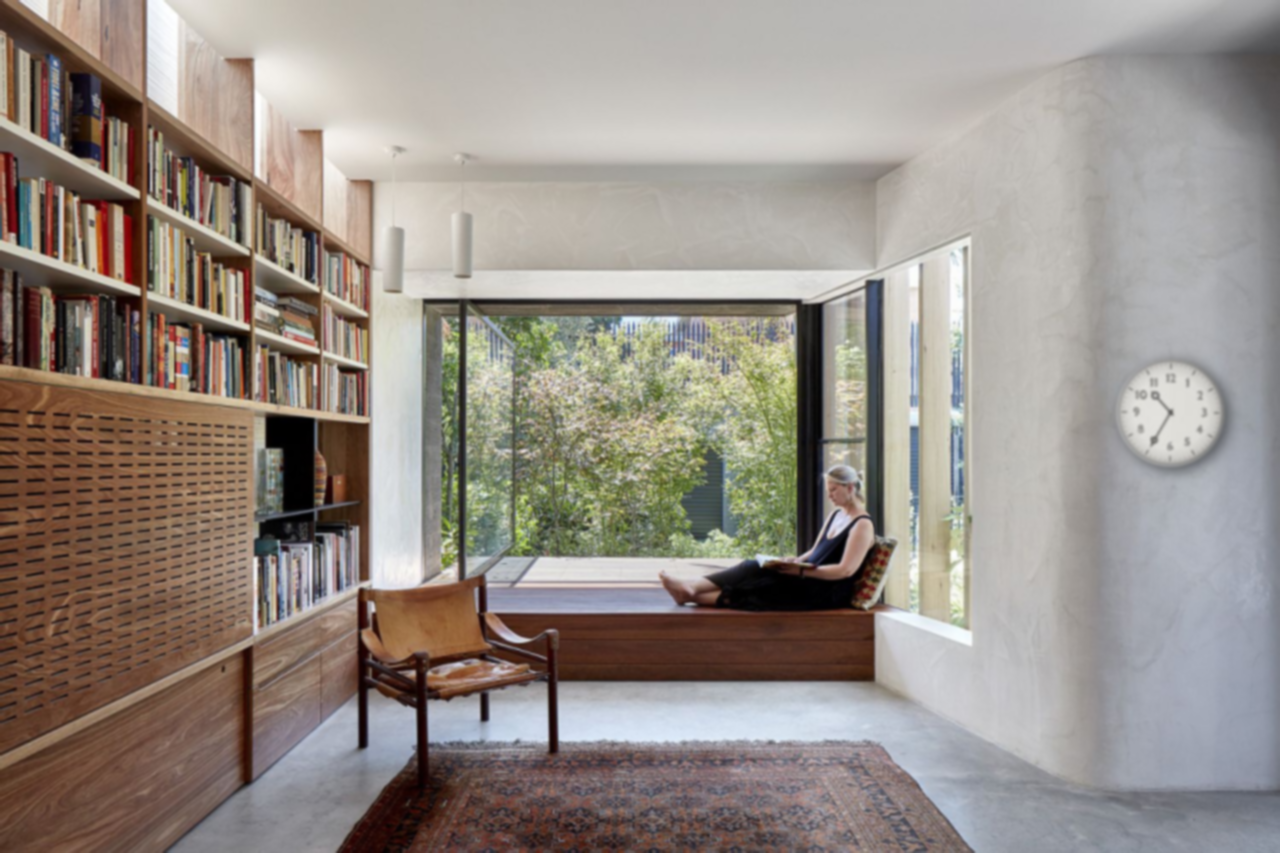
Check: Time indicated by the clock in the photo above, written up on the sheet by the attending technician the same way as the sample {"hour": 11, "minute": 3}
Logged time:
{"hour": 10, "minute": 35}
